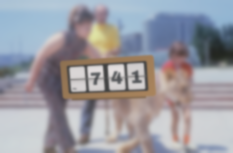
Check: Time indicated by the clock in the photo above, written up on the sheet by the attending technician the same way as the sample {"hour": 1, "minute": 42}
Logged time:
{"hour": 7, "minute": 41}
